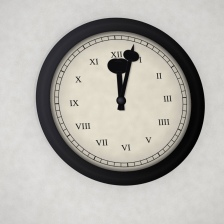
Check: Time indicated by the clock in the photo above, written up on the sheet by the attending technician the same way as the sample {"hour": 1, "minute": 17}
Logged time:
{"hour": 12, "minute": 3}
